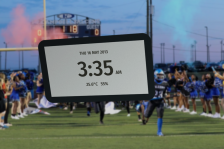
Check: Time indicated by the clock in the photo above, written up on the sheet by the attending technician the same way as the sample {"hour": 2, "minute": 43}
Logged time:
{"hour": 3, "minute": 35}
